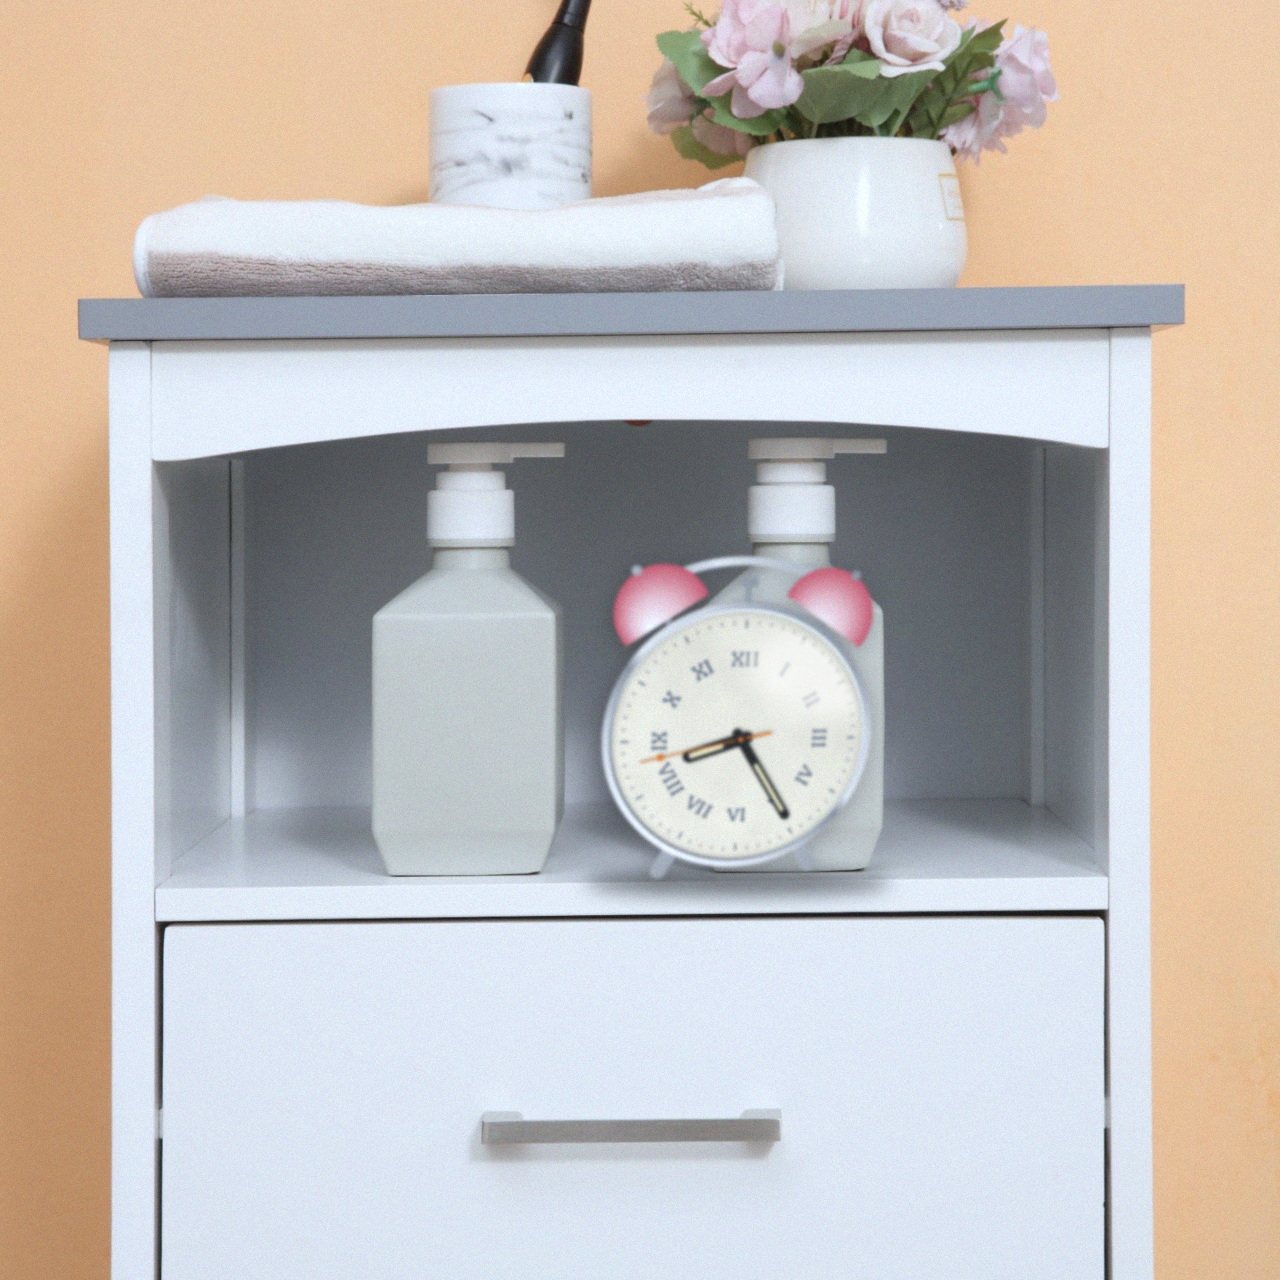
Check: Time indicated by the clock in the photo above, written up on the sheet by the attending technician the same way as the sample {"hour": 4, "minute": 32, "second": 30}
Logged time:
{"hour": 8, "minute": 24, "second": 43}
